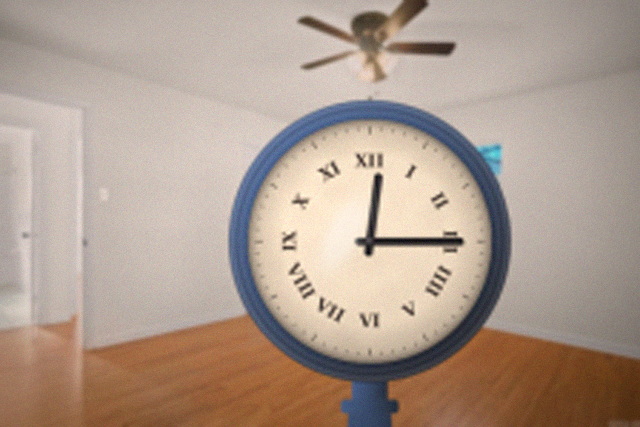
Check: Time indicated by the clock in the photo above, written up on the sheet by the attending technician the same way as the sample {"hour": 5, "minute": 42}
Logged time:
{"hour": 12, "minute": 15}
